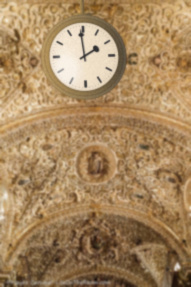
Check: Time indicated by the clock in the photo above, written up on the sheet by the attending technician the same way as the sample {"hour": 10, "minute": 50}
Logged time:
{"hour": 1, "minute": 59}
